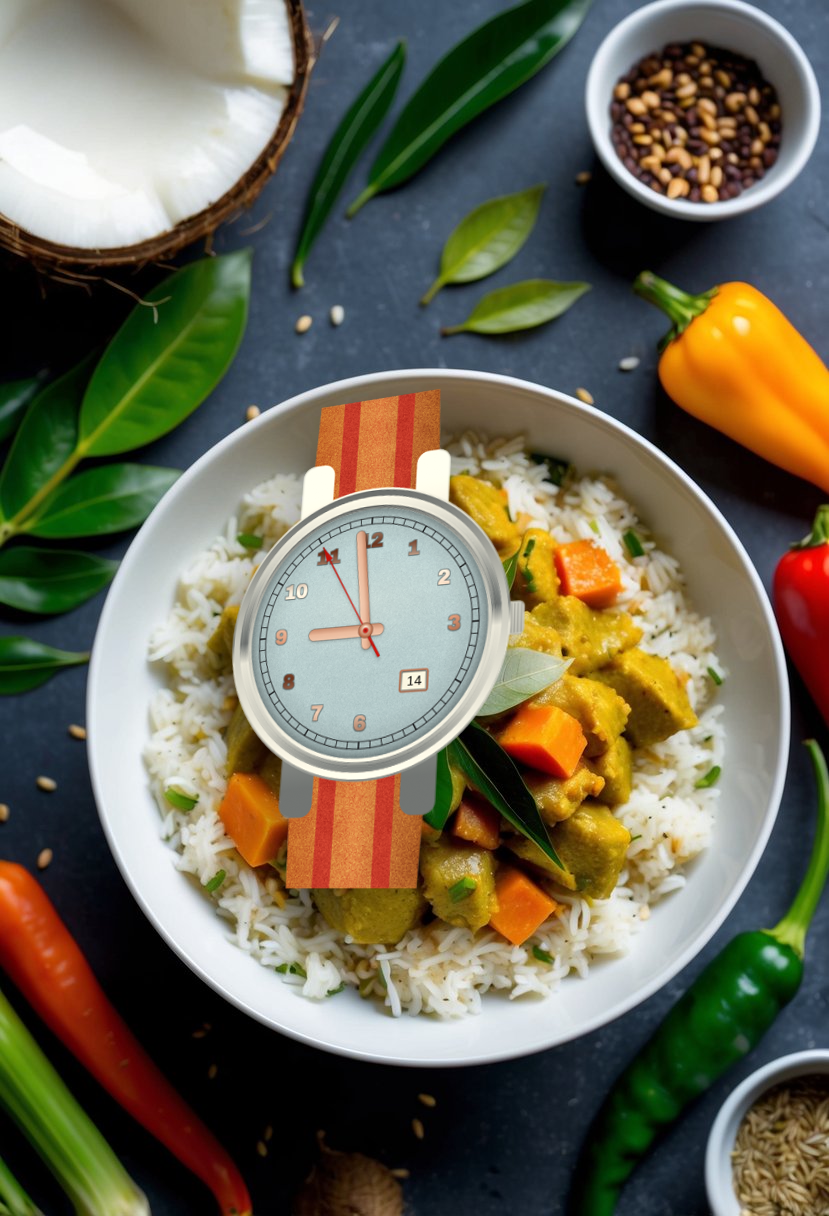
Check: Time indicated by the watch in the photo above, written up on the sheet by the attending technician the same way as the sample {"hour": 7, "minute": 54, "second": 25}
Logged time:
{"hour": 8, "minute": 58, "second": 55}
